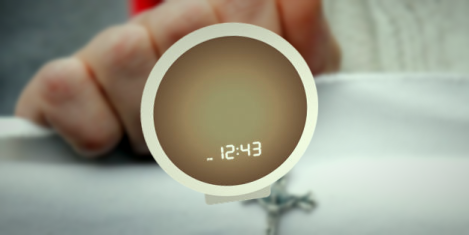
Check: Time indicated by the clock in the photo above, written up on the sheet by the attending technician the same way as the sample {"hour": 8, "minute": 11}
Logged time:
{"hour": 12, "minute": 43}
